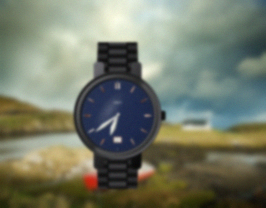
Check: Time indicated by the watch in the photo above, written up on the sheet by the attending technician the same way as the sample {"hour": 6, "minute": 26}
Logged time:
{"hour": 6, "minute": 39}
